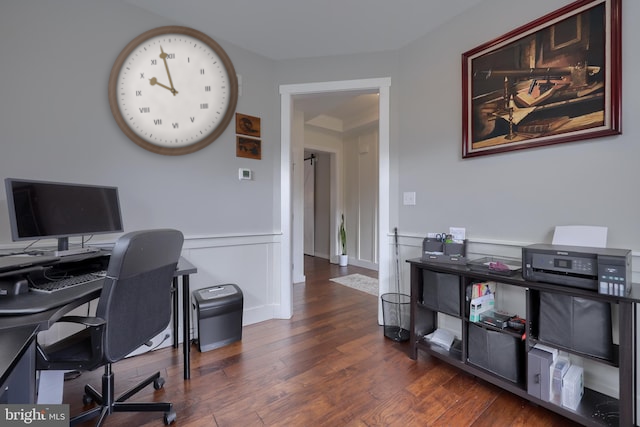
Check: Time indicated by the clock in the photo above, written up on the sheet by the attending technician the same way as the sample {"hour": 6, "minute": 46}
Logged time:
{"hour": 9, "minute": 58}
